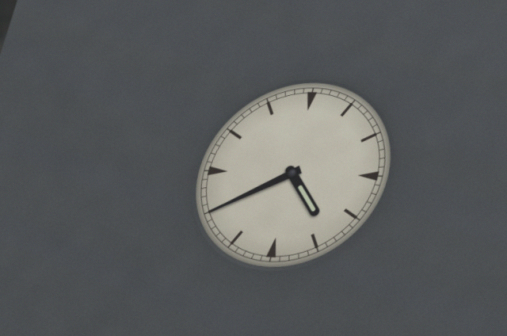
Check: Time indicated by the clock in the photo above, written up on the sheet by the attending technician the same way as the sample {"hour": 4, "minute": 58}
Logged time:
{"hour": 4, "minute": 40}
